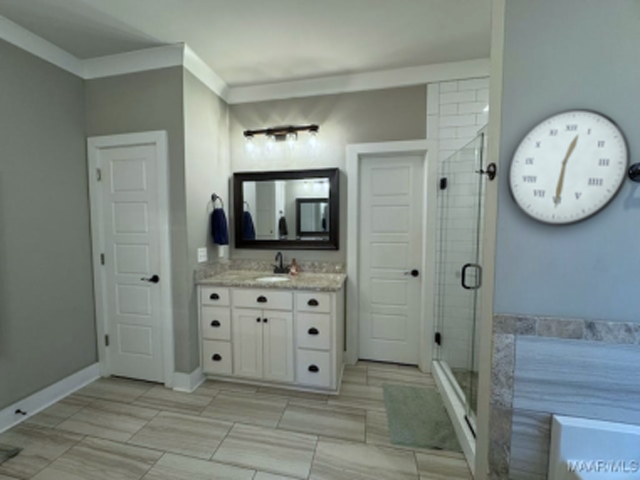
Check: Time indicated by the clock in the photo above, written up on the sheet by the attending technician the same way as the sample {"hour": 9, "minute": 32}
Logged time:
{"hour": 12, "minute": 30}
